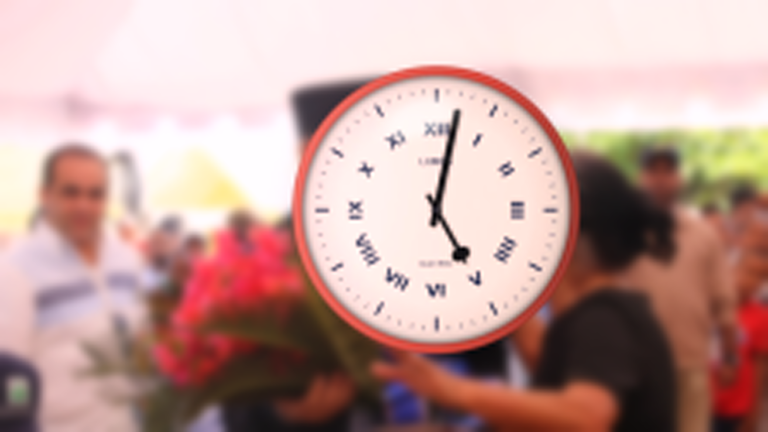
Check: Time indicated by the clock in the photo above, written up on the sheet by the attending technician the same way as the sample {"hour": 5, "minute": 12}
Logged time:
{"hour": 5, "minute": 2}
